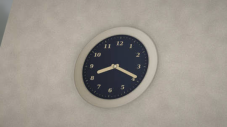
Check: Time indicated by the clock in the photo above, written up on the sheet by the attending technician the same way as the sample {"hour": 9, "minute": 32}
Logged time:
{"hour": 8, "minute": 19}
